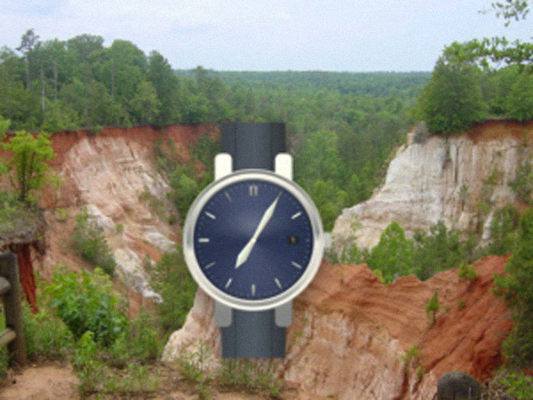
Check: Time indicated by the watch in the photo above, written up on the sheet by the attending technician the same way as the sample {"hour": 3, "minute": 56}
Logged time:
{"hour": 7, "minute": 5}
